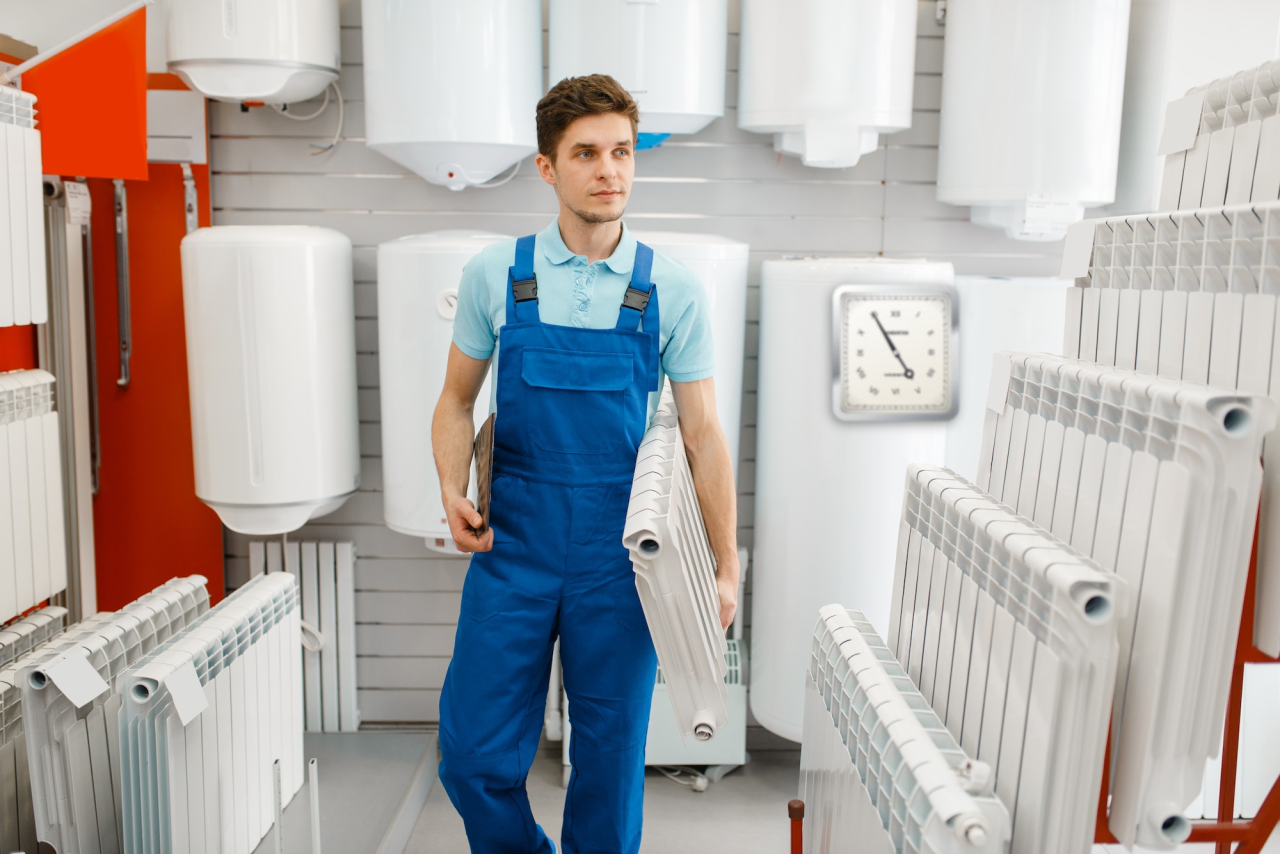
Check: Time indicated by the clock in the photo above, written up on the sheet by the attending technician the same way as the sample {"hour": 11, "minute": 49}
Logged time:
{"hour": 4, "minute": 55}
